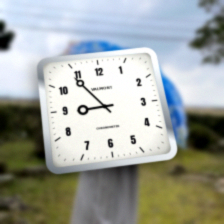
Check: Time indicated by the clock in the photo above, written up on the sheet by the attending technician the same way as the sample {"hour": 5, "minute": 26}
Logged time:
{"hour": 8, "minute": 54}
